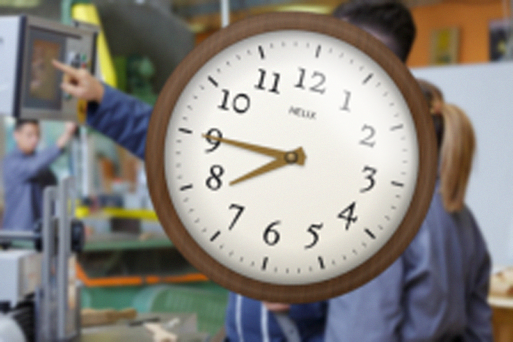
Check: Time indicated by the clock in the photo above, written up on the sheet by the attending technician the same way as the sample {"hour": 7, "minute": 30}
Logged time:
{"hour": 7, "minute": 45}
